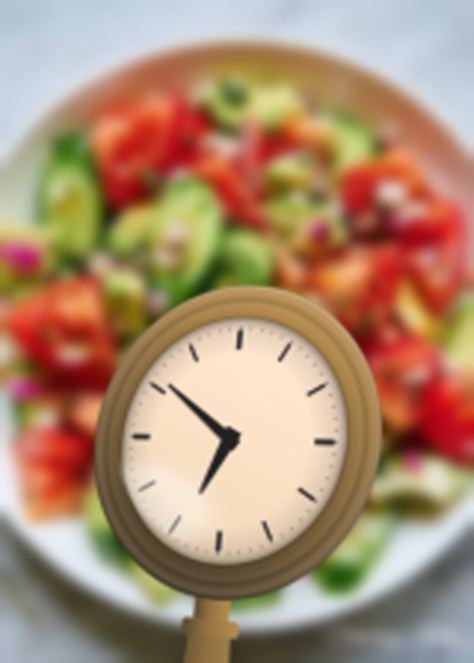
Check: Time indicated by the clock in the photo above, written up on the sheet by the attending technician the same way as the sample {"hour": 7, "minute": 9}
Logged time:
{"hour": 6, "minute": 51}
